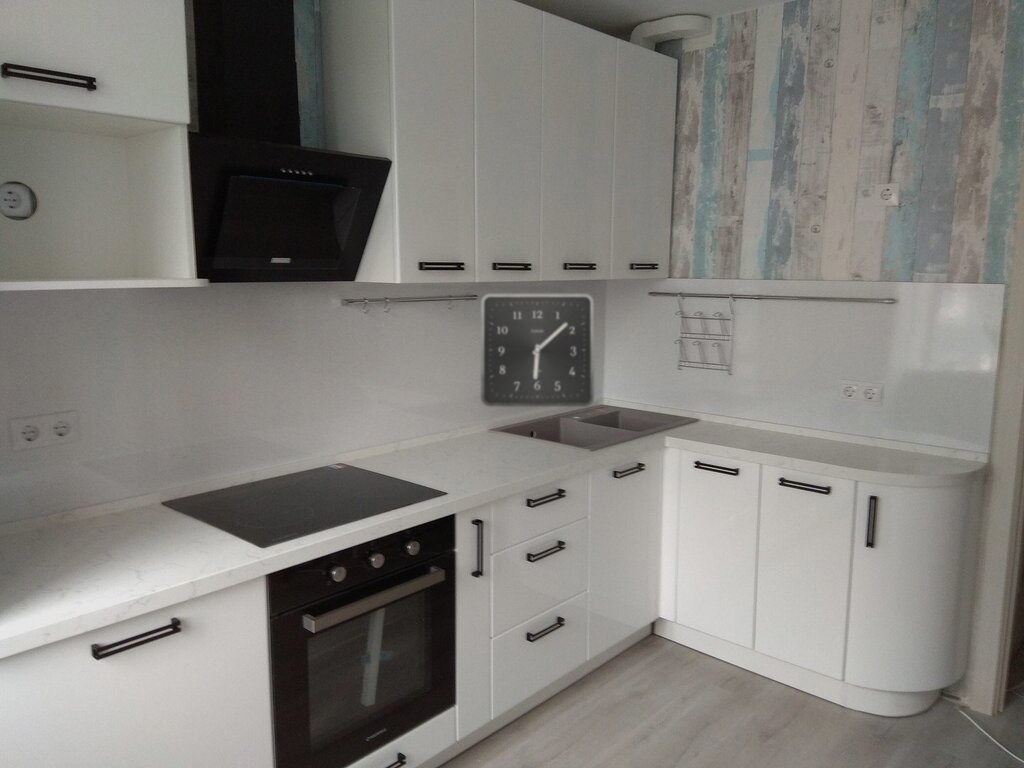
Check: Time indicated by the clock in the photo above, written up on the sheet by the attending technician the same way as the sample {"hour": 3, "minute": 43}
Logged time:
{"hour": 6, "minute": 8}
